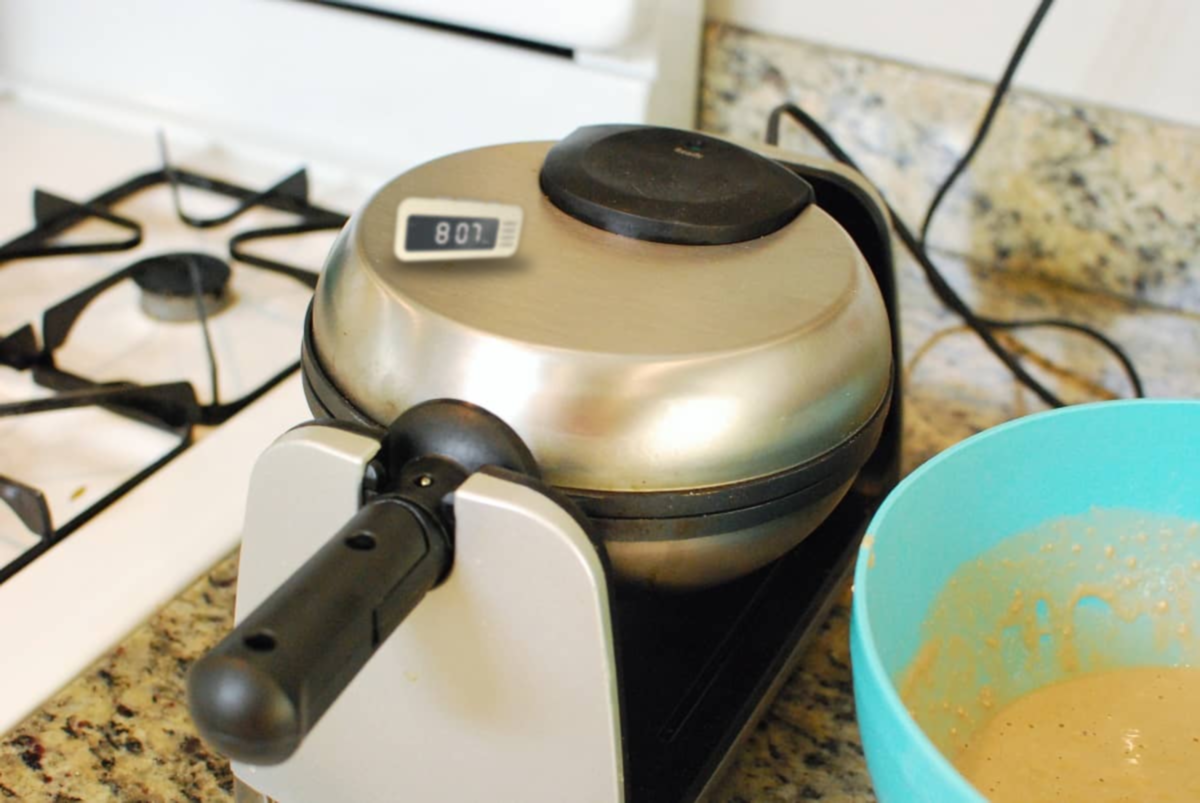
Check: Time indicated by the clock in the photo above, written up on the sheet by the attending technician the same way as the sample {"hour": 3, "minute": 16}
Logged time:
{"hour": 8, "minute": 7}
